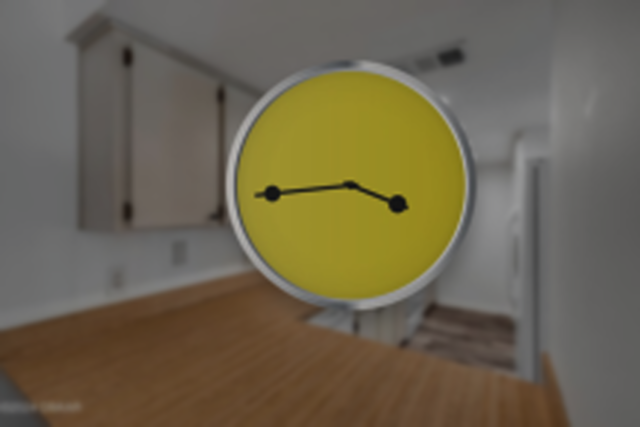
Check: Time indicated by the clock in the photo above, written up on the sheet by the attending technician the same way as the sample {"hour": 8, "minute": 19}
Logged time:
{"hour": 3, "minute": 44}
